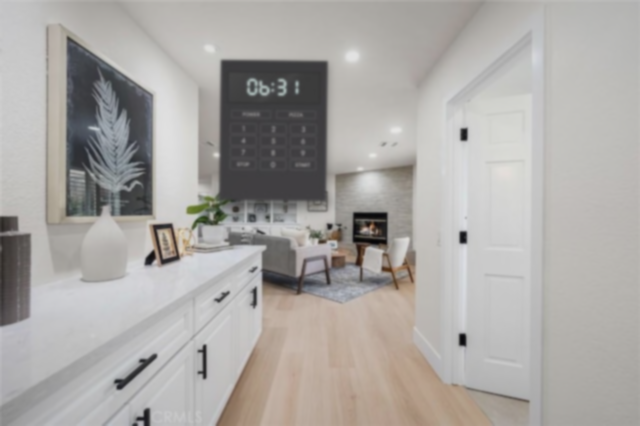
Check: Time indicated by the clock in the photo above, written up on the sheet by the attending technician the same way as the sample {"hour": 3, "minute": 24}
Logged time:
{"hour": 6, "minute": 31}
